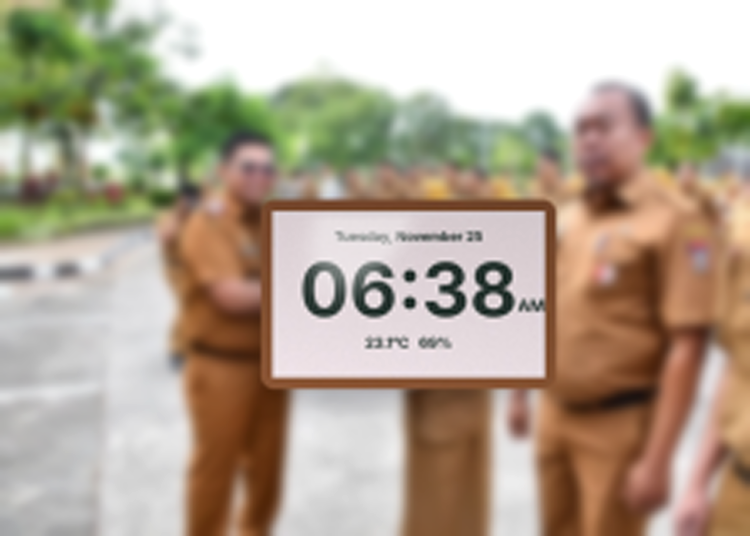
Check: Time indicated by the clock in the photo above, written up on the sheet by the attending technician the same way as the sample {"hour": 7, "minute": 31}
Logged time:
{"hour": 6, "minute": 38}
